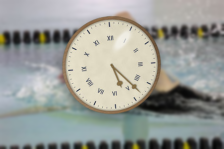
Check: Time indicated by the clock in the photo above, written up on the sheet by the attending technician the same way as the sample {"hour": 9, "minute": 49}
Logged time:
{"hour": 5, "minute": 23}
